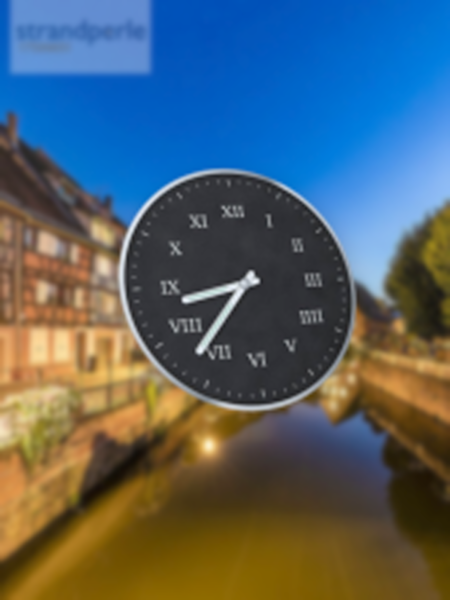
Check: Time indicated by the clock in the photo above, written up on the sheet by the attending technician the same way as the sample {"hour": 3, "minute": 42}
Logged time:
{"hour": 8, "minute": 37}
